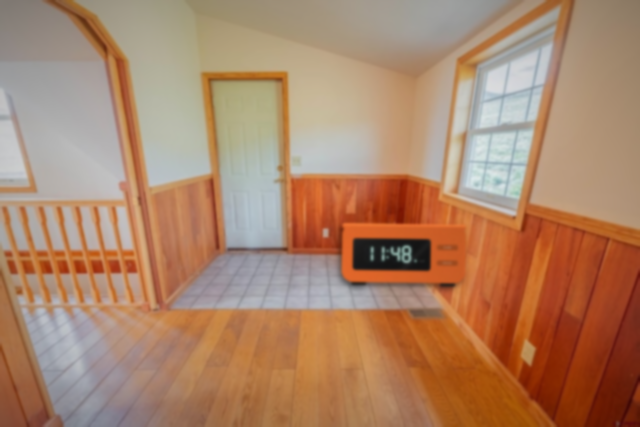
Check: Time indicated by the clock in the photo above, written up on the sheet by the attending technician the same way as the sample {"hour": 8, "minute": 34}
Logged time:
{"hour": 11, "minute": 48}
